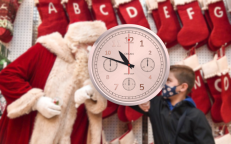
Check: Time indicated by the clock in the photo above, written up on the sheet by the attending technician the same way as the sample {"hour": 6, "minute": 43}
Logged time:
{"hour": 10, "minute": 48}
